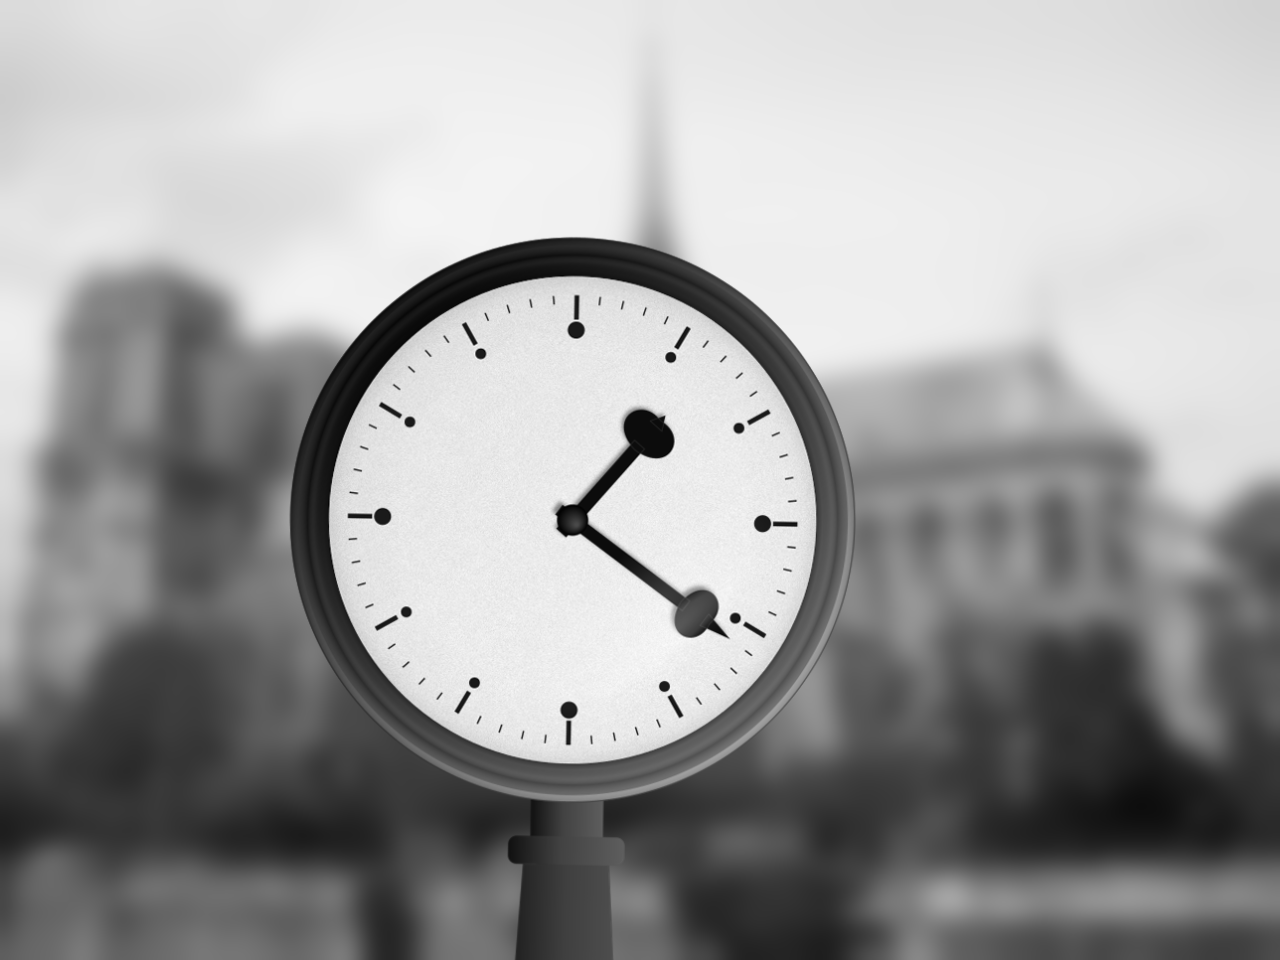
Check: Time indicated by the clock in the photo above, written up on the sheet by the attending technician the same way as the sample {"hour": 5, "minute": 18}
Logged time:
{"hour": 1, "minute": 21}
